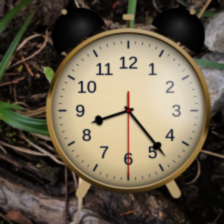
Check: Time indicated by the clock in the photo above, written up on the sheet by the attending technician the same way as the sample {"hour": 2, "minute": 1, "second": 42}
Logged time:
{"hour": 8, "minute": 23, "second": 30}
